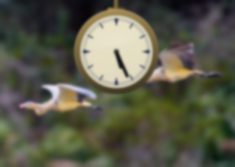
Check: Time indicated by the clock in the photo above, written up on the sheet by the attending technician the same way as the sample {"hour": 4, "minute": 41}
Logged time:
{"hour": 5, "minute": 26}
